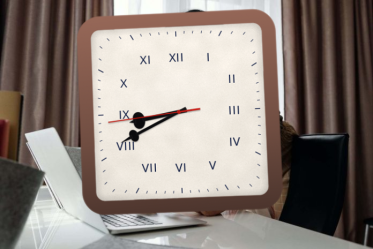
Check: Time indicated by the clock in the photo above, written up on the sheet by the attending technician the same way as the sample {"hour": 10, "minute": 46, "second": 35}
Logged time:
{"hour": 8, "minute": 40, "second": 44}
